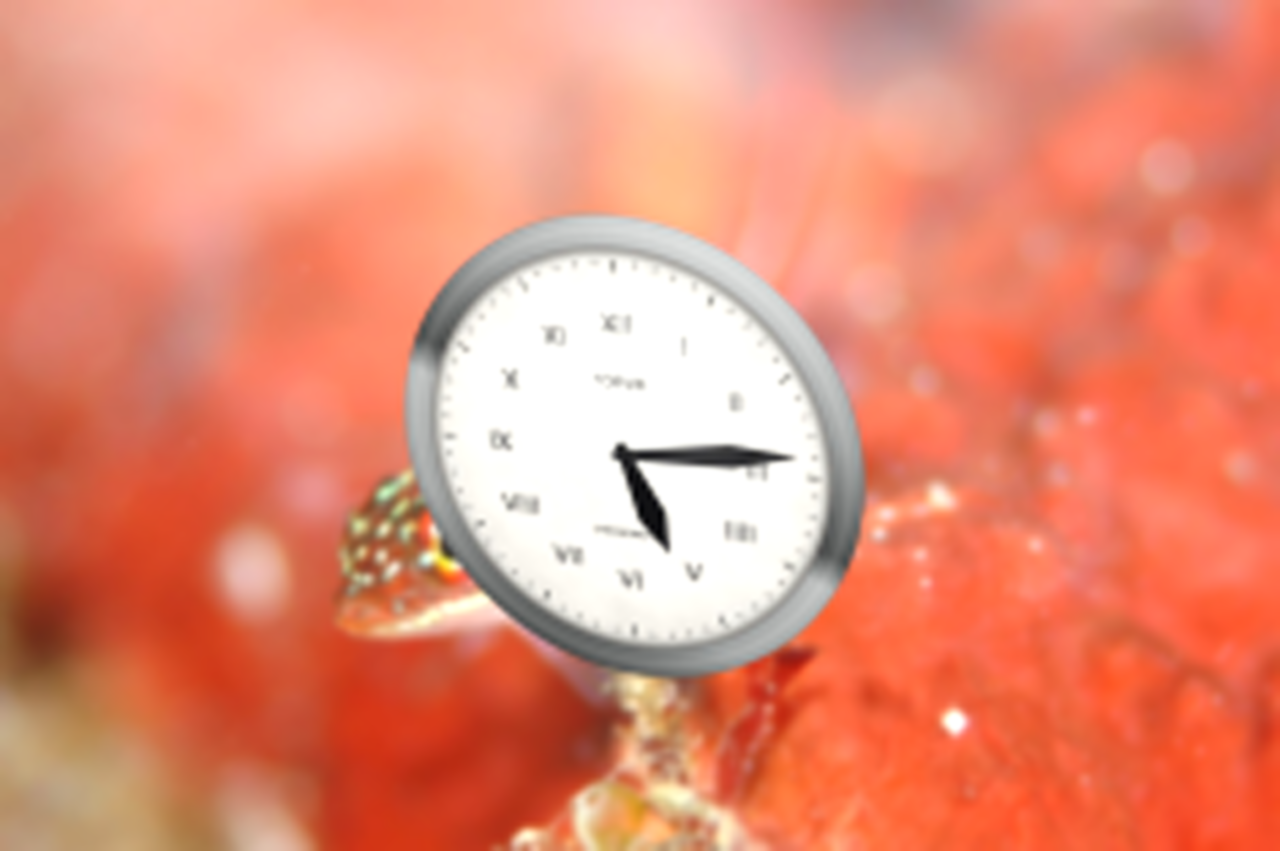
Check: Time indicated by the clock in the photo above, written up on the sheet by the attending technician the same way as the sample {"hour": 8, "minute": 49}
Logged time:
{"hour": 5, "minute": 14}
